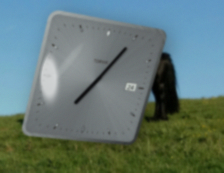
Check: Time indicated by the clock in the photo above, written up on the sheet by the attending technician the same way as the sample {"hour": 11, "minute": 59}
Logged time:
{"hour": 7, "minute": 5}
